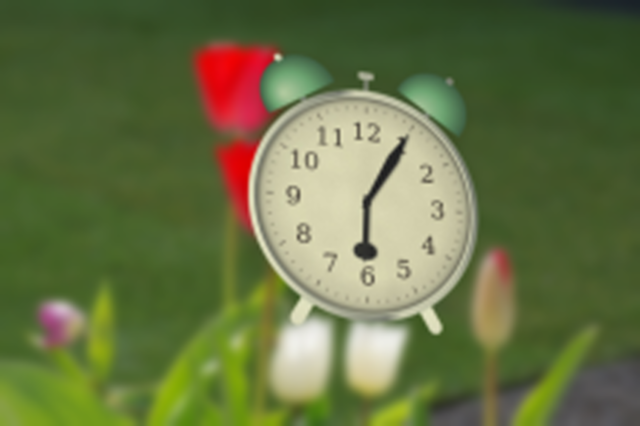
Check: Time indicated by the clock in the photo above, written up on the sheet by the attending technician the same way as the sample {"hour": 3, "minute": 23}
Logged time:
{"hour": 6, "minute": 5}
